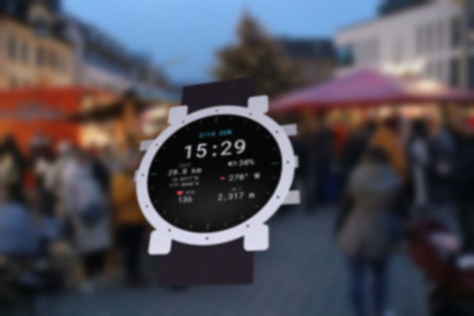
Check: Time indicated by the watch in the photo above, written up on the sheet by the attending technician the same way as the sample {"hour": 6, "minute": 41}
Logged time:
{"hour": 15, "minute": 29}
